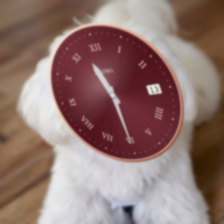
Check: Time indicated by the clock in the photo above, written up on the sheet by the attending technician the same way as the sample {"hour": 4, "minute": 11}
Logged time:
{"hour": 11, "minute": 30}
